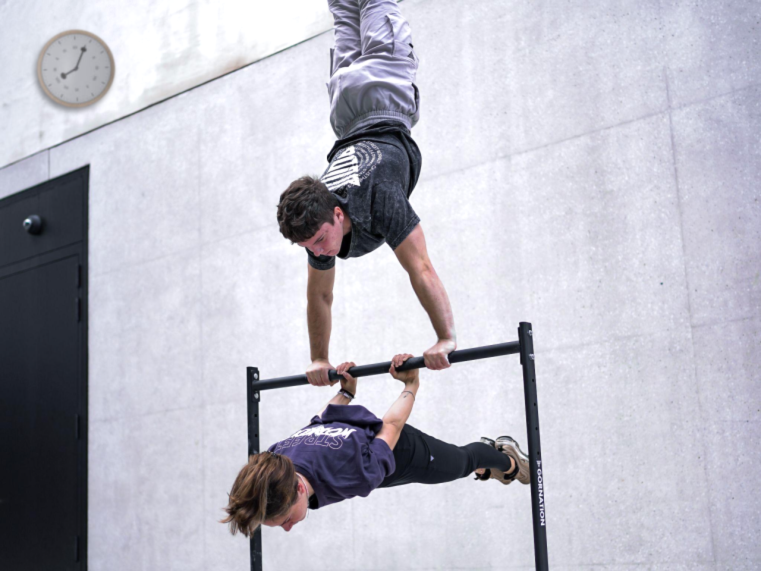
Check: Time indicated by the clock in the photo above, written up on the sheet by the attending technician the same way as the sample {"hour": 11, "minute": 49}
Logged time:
{"hour": 8, "minute": 4}
